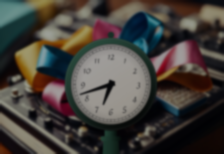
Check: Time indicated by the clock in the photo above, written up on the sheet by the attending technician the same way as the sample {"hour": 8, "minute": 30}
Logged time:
{"hour": 6, "minute": 42}
